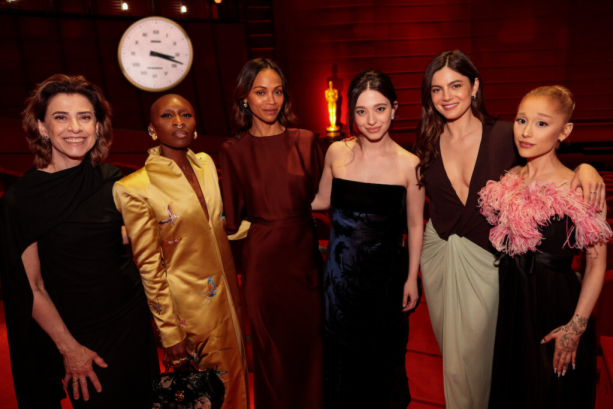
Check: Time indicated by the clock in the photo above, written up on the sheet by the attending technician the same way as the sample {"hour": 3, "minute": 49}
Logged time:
{"hour": 3, "minute": 18}
